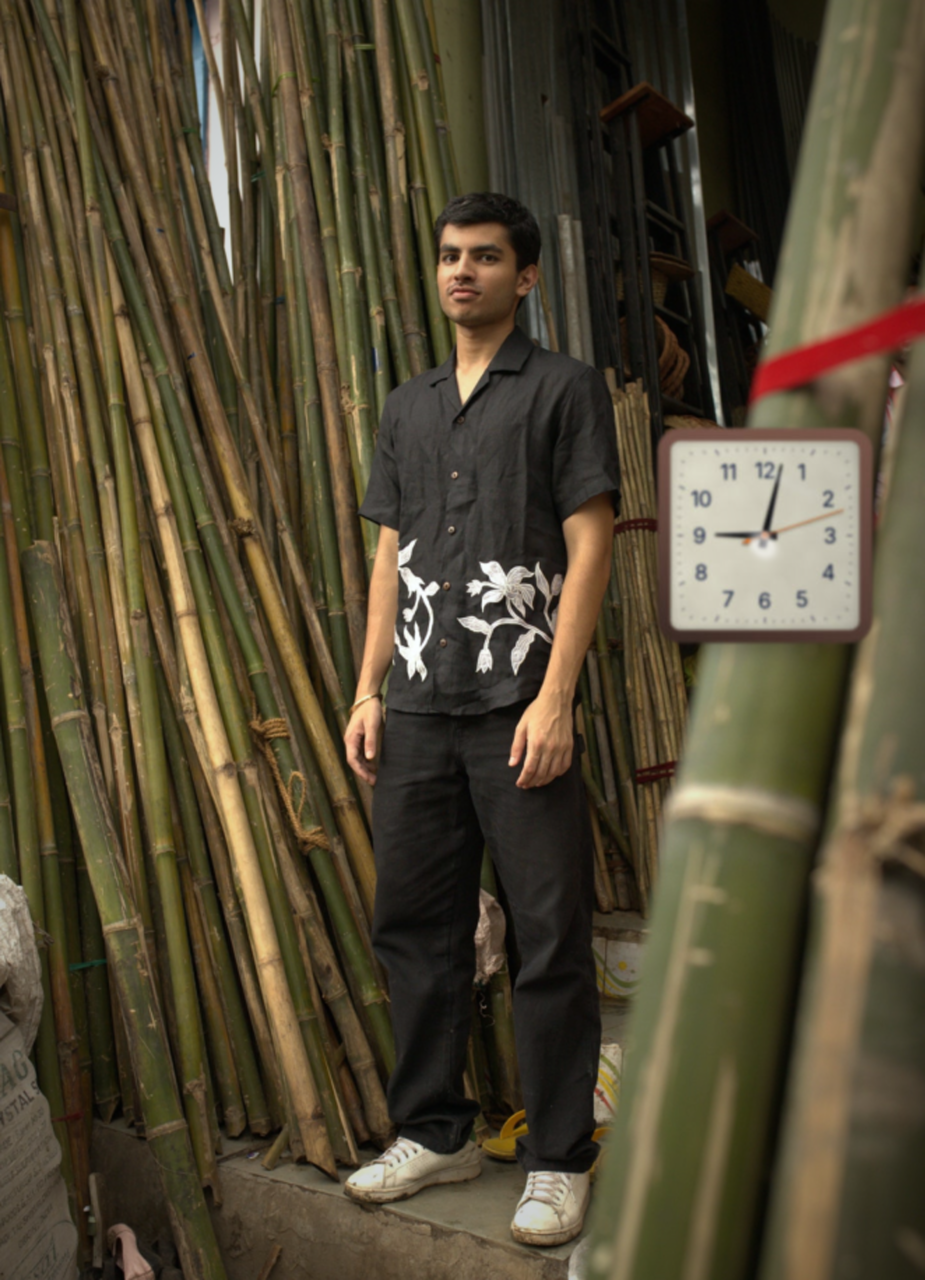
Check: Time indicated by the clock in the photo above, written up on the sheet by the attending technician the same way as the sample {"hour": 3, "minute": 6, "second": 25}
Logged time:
{"hour": 9, "minute": 2, "second": 12}
